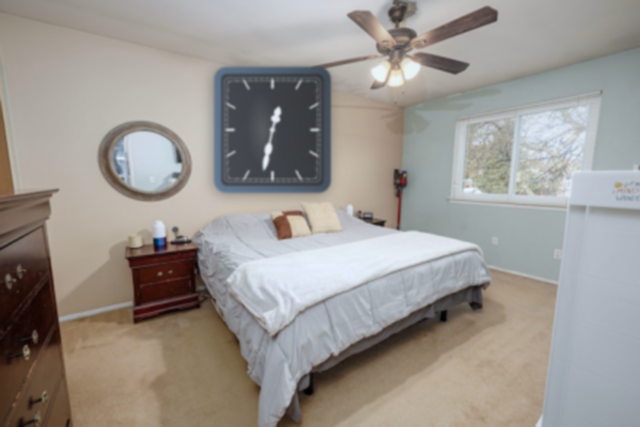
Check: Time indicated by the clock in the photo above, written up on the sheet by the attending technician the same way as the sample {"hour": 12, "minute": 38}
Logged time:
{"hour": 12, "minute": 32}
